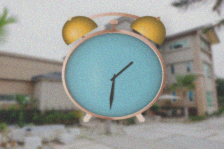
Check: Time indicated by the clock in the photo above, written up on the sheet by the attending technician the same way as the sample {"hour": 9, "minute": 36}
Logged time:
{"hour": 1, "minute": 31}
